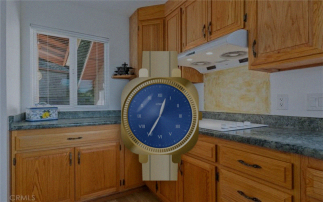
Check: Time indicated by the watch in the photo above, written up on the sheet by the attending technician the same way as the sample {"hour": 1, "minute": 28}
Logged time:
{"hour": 12, "minute": 35}
